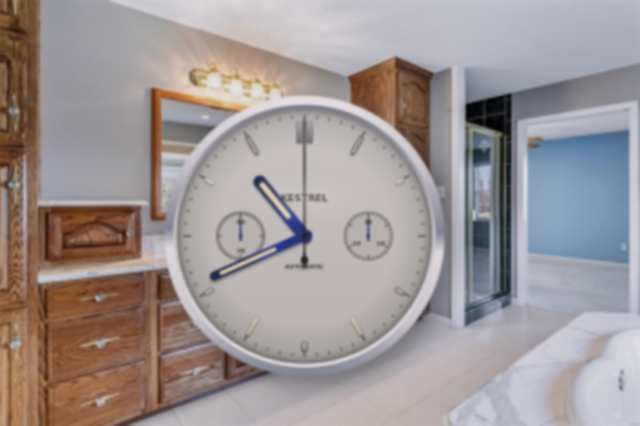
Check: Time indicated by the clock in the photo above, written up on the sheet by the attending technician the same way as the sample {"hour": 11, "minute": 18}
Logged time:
{"hour": 10, "minute": 41}
